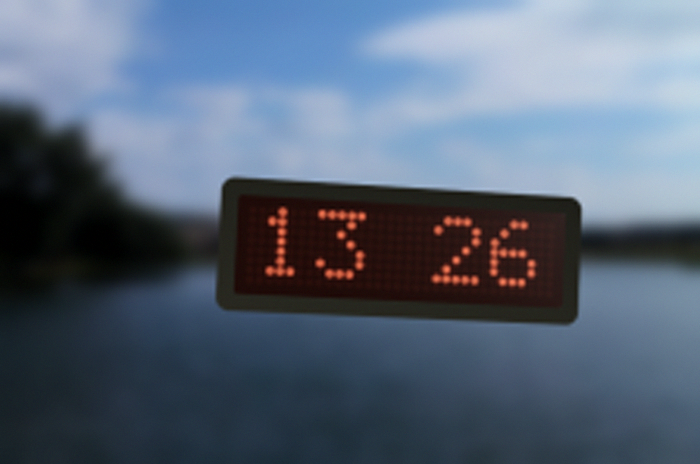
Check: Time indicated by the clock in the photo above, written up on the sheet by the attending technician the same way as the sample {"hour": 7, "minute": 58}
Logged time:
{"hour": 13, "minute": 26}
